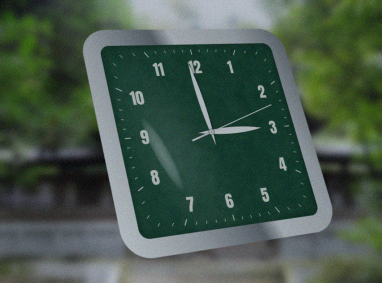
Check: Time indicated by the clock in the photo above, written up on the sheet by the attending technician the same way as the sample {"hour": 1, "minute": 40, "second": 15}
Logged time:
{"hour": 2, "minute": 59, "second": 12}
